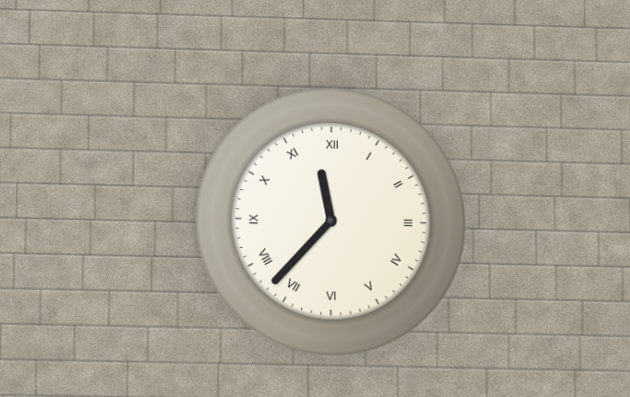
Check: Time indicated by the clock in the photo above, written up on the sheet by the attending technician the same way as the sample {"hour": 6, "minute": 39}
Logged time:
{"hour": 11, "minute": 37}
